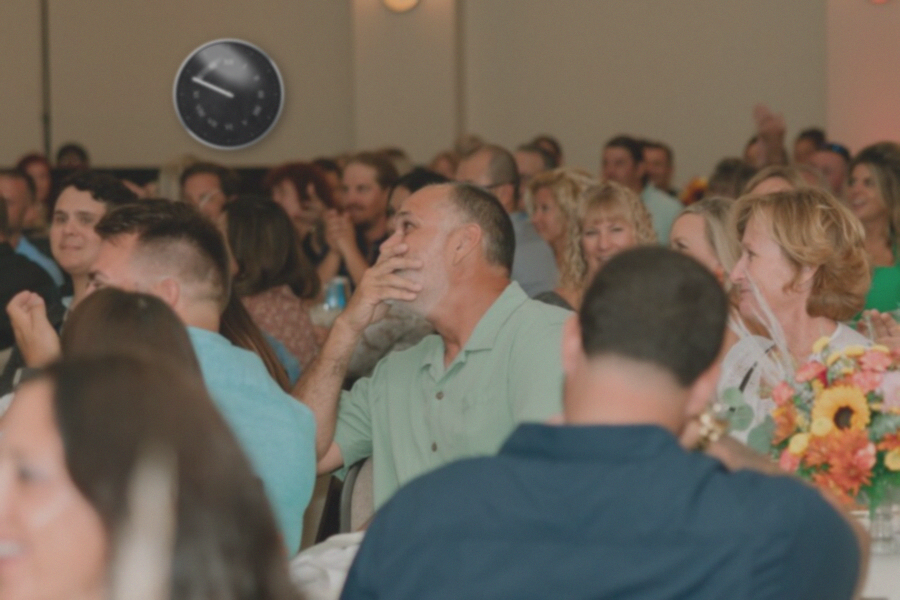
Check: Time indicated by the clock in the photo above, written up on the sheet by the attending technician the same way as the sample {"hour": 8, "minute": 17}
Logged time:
{"hour": 9, "minute": 49}
